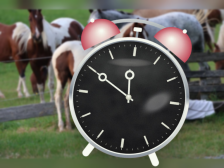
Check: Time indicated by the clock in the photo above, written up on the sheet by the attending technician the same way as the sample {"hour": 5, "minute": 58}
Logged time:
{"hour": 11, "minute": 50}
